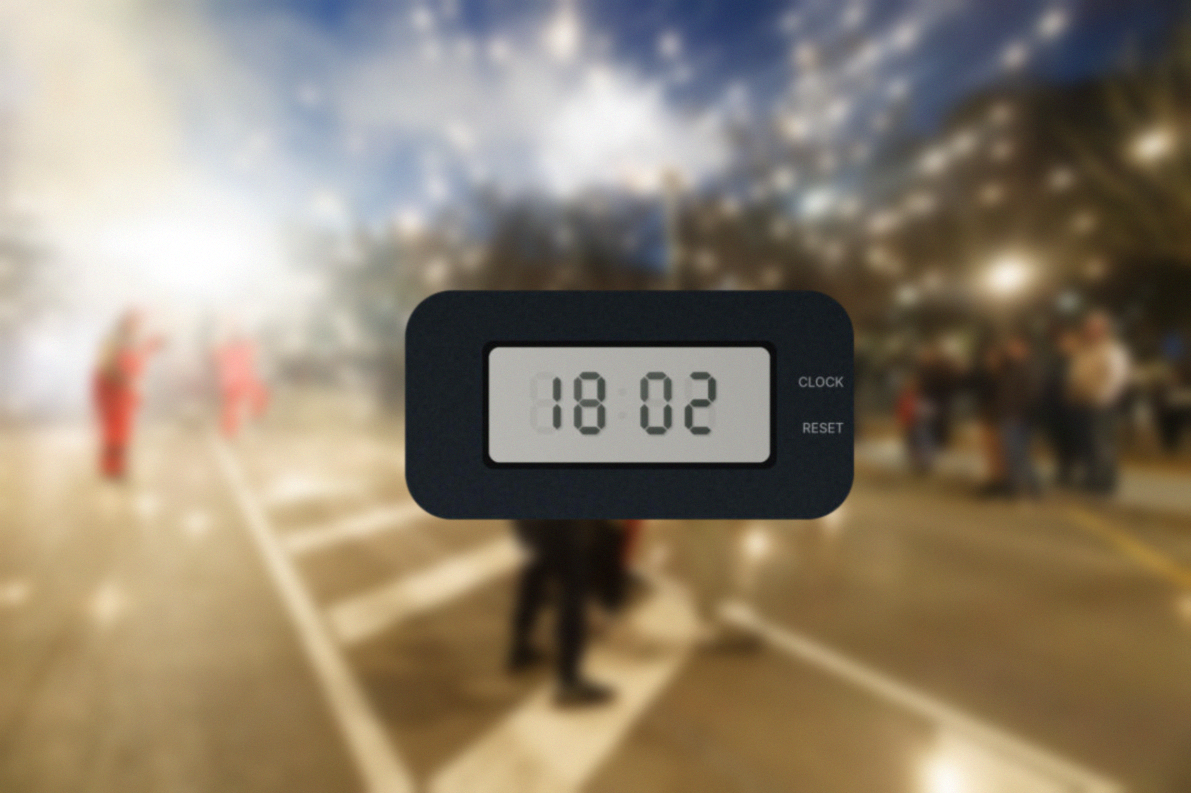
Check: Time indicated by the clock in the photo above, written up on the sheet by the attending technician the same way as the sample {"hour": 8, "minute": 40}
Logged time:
{"hour": 18, "minute": 2}
